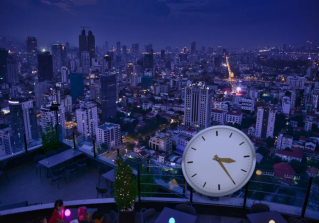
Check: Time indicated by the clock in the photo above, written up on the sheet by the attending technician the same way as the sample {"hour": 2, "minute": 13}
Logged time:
{"hour": 3, "minute": 25}
